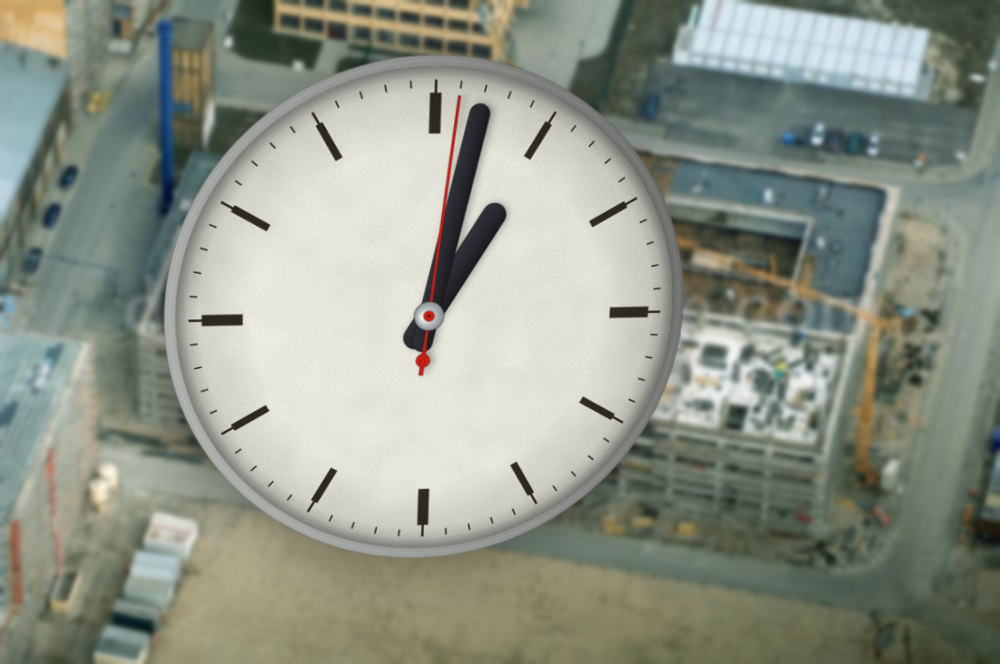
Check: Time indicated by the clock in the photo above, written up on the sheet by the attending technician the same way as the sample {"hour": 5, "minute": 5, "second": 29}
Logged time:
{"hour": 1, "minute": 2, "second": 1}
